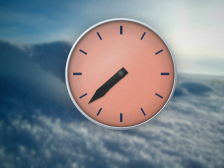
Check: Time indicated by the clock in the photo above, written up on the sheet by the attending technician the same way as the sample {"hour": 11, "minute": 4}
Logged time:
{"hour": 7, "minute": 38}
